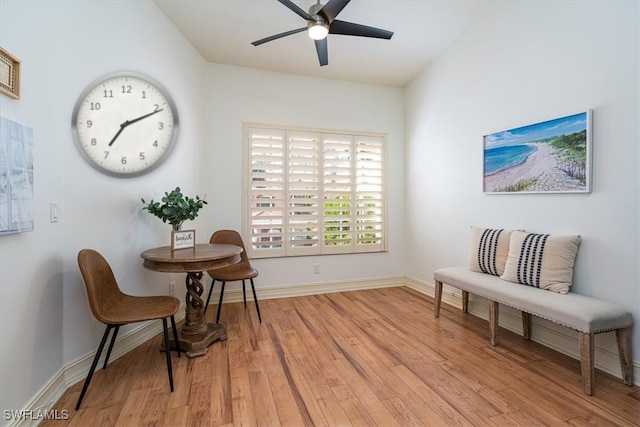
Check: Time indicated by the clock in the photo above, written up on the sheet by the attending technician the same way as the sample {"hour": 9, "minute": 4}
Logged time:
{"hour": 7, "minute": 11}
